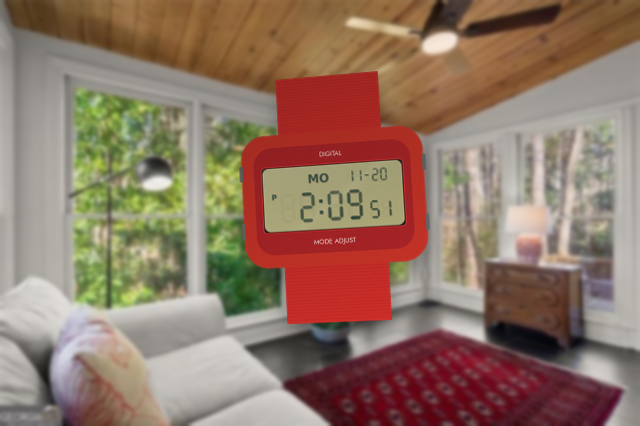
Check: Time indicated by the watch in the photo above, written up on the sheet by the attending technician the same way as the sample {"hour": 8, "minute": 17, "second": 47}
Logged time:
{"hour": 2, "minute": 9, "second": 51}
